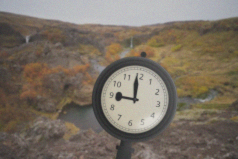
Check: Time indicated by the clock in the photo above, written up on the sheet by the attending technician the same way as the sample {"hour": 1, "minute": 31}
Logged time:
{"hour": 8, "minute": 59}
